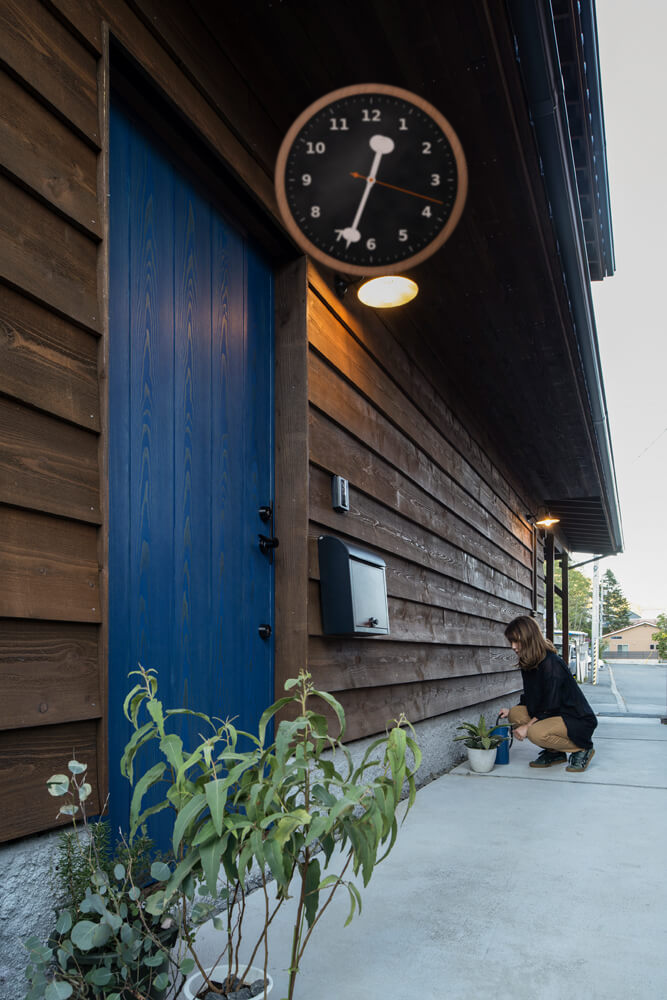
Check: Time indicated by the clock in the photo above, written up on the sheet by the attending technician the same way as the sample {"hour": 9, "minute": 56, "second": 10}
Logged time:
{"hour": 12, "minute": 33, "second": 18}
